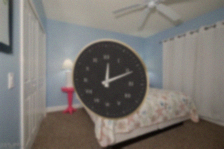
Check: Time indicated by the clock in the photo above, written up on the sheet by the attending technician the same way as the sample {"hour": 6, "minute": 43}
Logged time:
{"hour": 12, "minute": 11}
